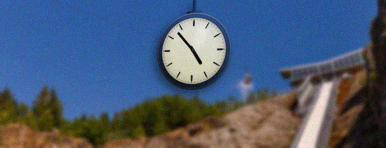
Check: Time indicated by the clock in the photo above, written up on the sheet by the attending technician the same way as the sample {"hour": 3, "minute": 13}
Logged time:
{"hour": 4, "minute": 53}
